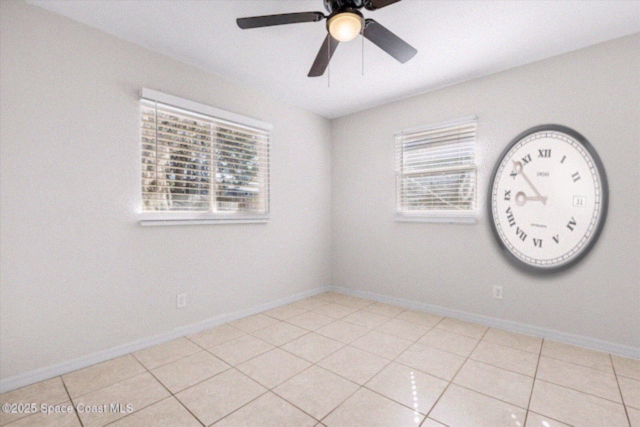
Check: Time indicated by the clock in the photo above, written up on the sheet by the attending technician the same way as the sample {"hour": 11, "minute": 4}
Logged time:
{"hour": 8, "minute": 52}
